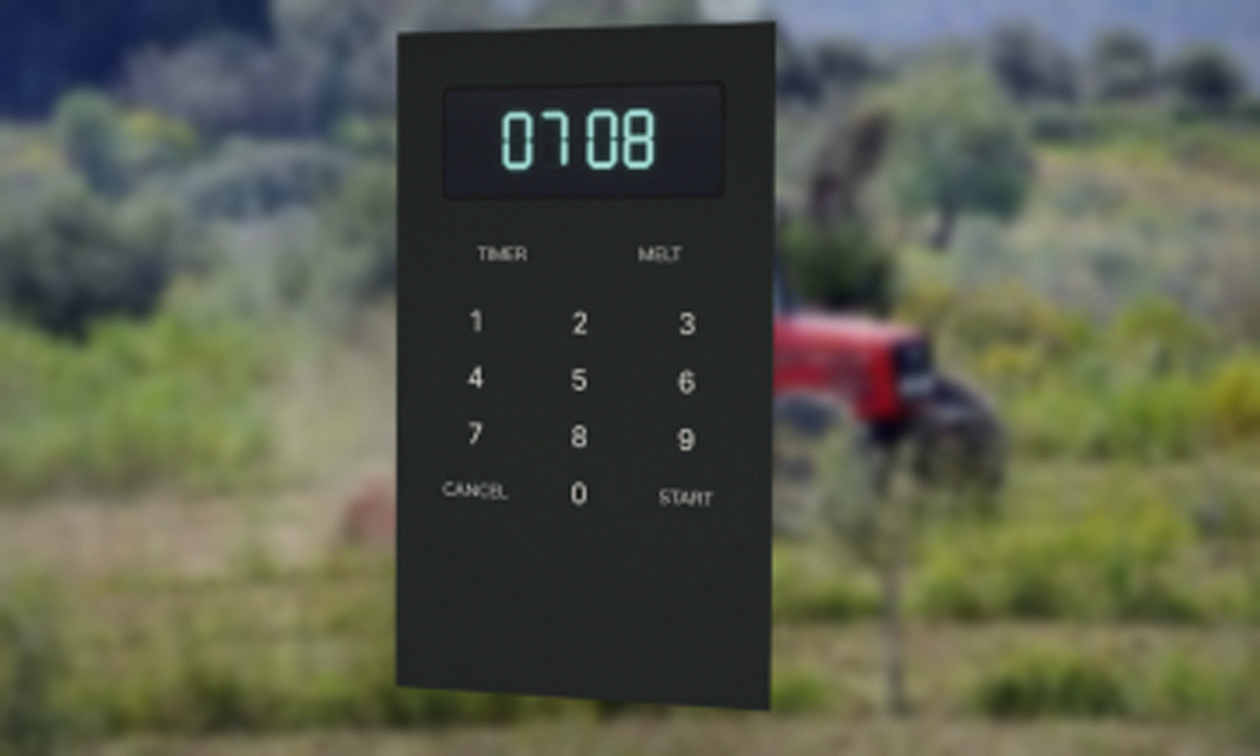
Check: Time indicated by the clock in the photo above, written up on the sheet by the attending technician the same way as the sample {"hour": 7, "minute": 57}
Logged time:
{"hour": 7, "minute": 8}
